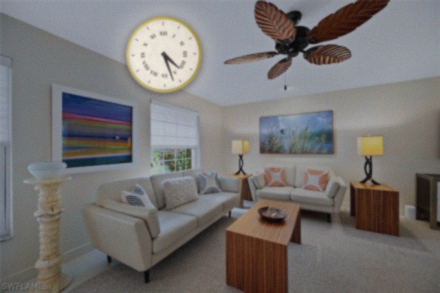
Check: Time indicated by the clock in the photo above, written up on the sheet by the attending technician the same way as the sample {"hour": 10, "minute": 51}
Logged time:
{"hour": 4, "minute": 27}
